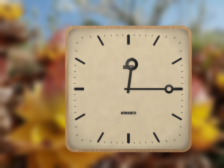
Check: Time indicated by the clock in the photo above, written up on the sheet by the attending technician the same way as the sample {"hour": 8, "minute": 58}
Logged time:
{"hour": 12, "minute": 15}
